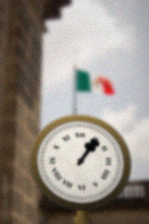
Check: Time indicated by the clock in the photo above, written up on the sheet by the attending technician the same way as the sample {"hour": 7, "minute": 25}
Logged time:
{"hour": 1, "minute": 6}
